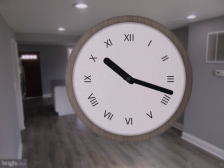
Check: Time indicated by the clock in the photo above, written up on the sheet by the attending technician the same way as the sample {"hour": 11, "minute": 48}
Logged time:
{"hour": 10, "minute": 18}
